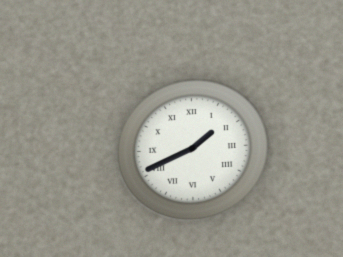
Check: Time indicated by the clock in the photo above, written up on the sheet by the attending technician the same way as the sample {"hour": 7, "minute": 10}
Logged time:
{"hour": 1, "minute": 41}
